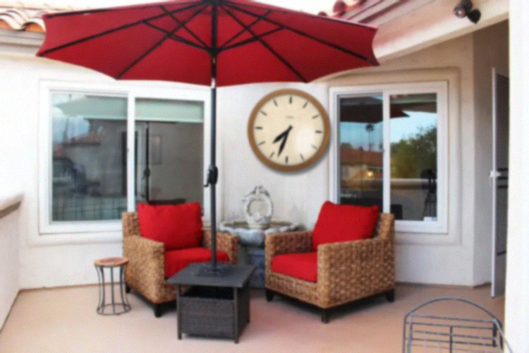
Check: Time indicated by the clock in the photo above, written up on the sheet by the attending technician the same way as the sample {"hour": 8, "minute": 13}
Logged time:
{"hour": 7, "minute": 33}
